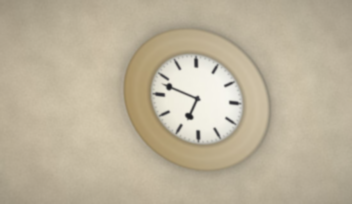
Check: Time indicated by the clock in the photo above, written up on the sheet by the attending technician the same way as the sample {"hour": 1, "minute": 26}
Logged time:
{"hour": 6, "minute": 48}
